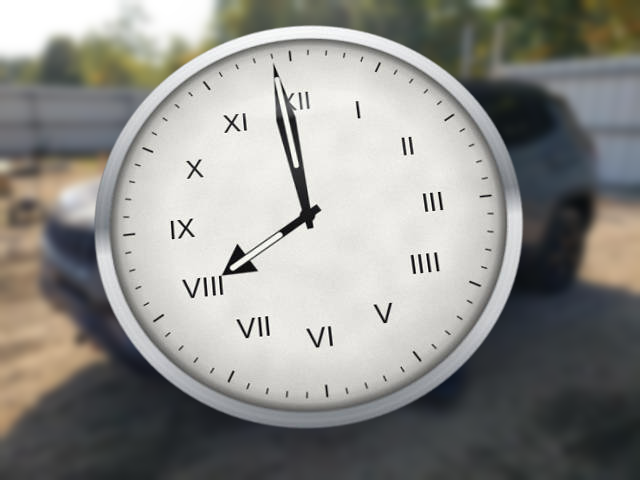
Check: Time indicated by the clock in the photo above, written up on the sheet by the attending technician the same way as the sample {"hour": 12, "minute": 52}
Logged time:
{"hour": 7, "minute": 59}
